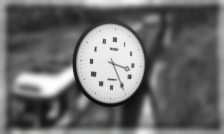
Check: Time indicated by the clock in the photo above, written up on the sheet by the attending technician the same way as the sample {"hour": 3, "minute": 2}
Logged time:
{"hour": 3, "minute": 25}
